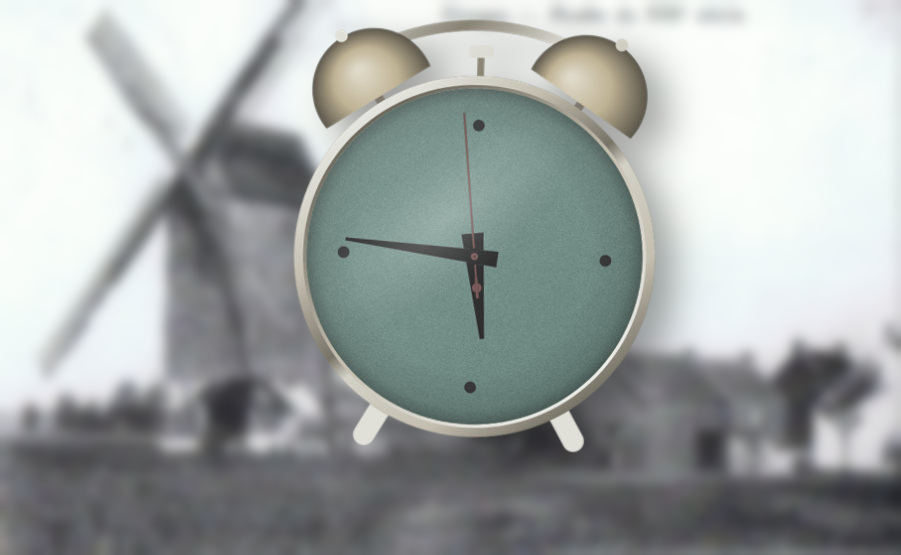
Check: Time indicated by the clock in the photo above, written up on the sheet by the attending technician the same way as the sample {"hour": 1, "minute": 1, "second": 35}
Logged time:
{"hour": 5, "minute": 45, "second": 59}
